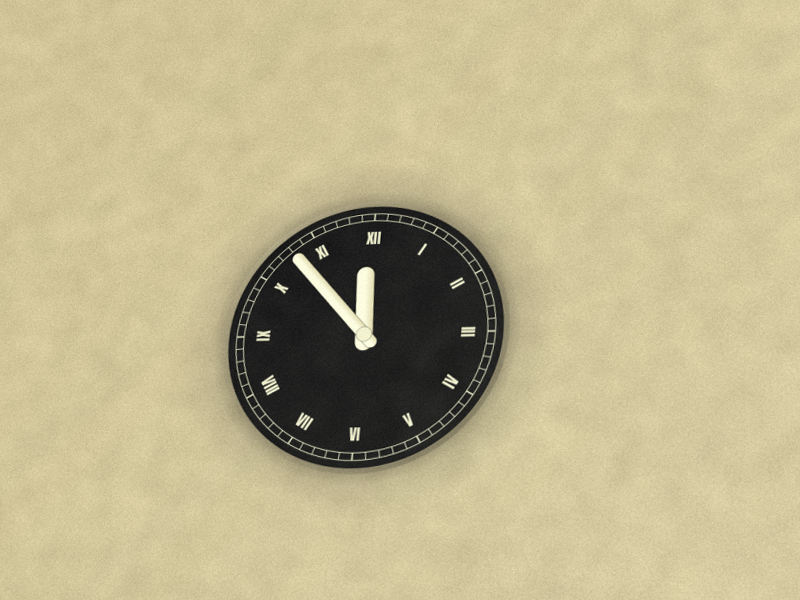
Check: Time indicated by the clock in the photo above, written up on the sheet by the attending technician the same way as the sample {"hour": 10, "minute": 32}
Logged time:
{"hour": 11, "minute": 53}
